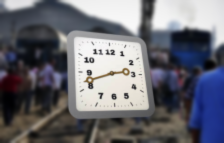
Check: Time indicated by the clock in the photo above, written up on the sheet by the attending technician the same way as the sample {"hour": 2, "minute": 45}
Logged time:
{"hour": 2, "minute": 42}
